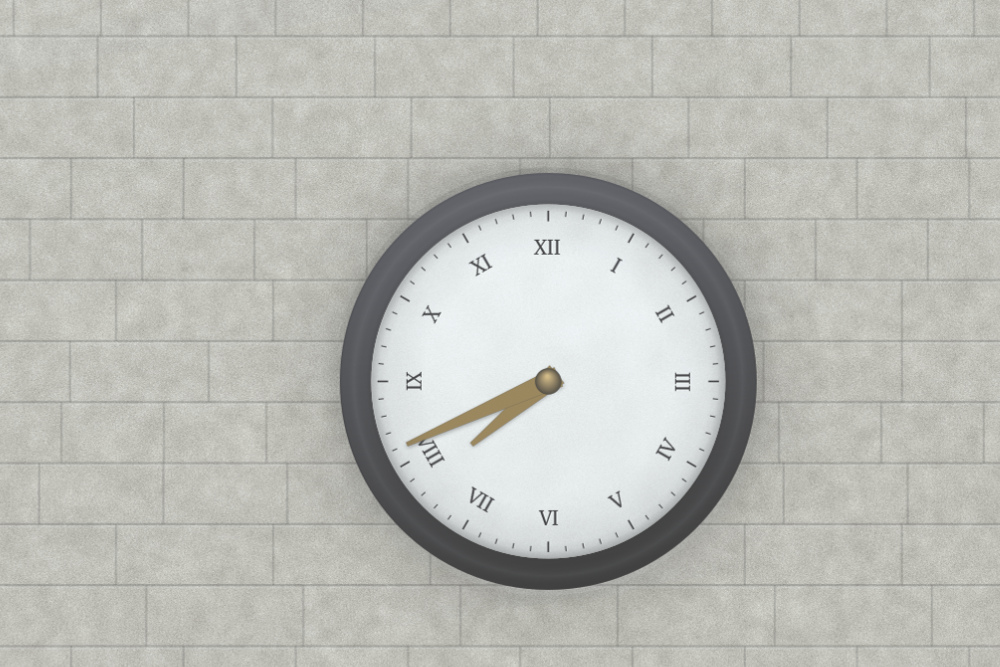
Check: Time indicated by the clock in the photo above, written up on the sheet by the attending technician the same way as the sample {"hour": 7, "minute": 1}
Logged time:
{"hour": 7, "minute": 41}
